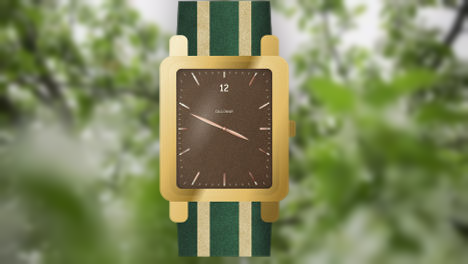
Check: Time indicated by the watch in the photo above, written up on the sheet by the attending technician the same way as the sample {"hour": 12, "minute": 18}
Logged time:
{"hour": 3, "minute": 49}
